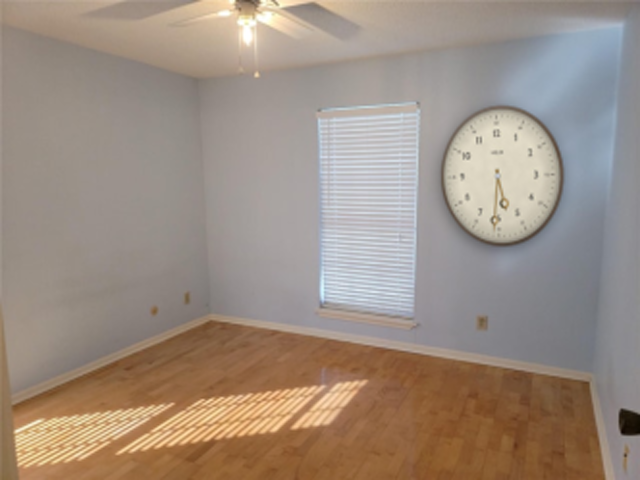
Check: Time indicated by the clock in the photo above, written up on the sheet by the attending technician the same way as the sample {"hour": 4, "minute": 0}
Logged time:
{"hour": 5, "minute": 31}
